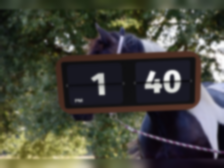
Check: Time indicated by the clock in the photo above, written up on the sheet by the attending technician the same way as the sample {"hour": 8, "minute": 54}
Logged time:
{"hour": 1, "minute": 40}
